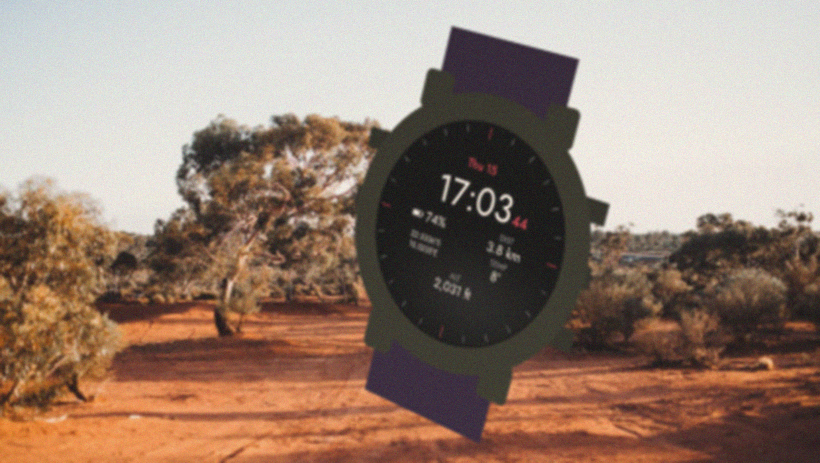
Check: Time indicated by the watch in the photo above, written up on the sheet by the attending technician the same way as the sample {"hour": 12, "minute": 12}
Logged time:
{"hour": 17, "minute": 3}
